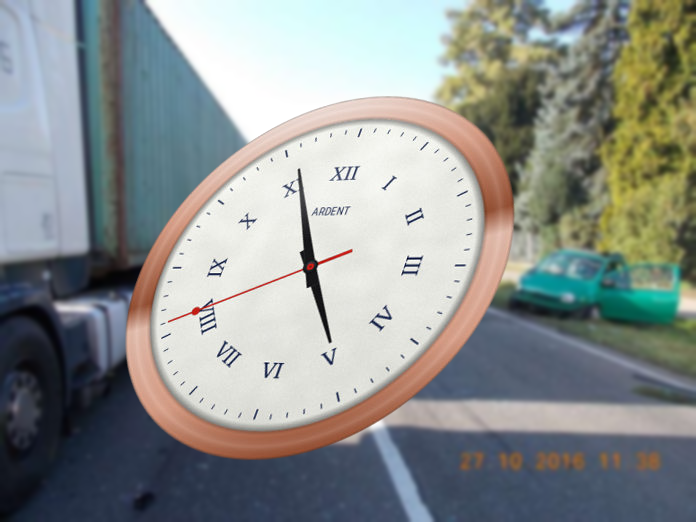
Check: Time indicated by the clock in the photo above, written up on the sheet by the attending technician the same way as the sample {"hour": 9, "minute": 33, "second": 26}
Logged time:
{"hour": 4, "minute": 55, "second": 41}
